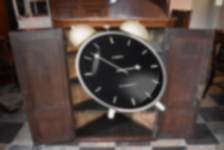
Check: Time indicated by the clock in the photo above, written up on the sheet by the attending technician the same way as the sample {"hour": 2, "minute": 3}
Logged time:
{"hour": 2, "minute": 52}
